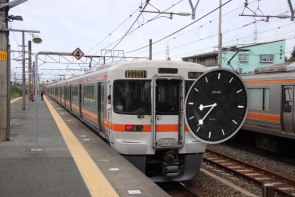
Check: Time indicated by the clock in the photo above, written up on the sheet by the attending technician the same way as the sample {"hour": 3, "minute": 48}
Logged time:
{"hour": 8, "minute": 36}
